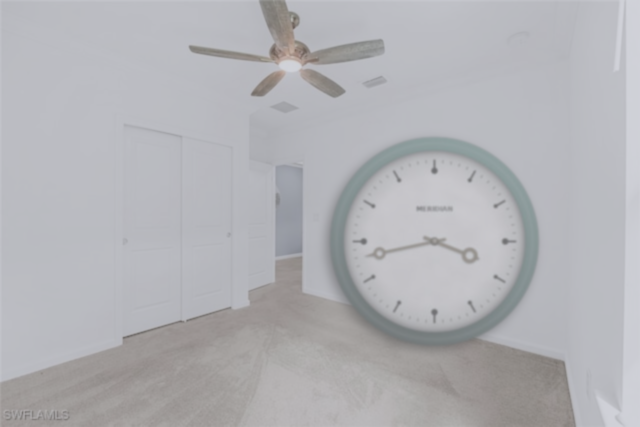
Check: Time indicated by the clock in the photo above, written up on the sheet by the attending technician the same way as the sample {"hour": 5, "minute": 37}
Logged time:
{"hour": 3, "minute": 43}
